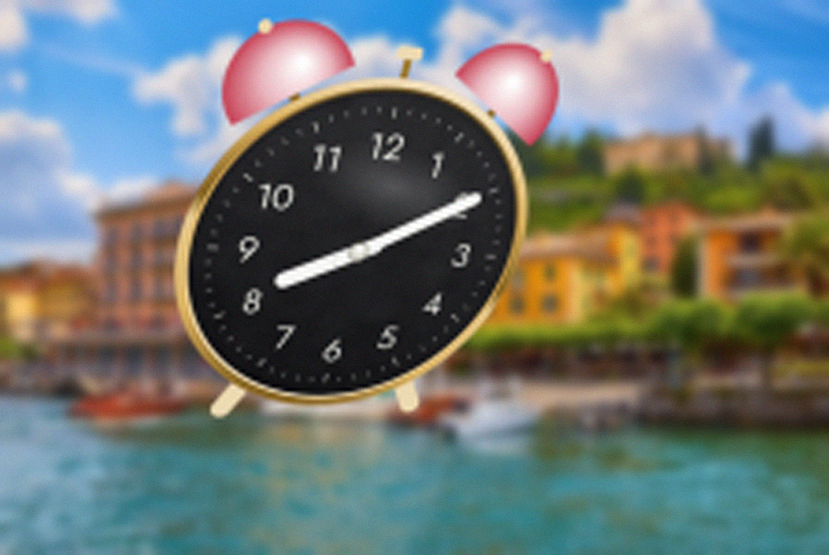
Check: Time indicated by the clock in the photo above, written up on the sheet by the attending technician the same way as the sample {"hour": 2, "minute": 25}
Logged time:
{"hour": 8, "minute": 10}
